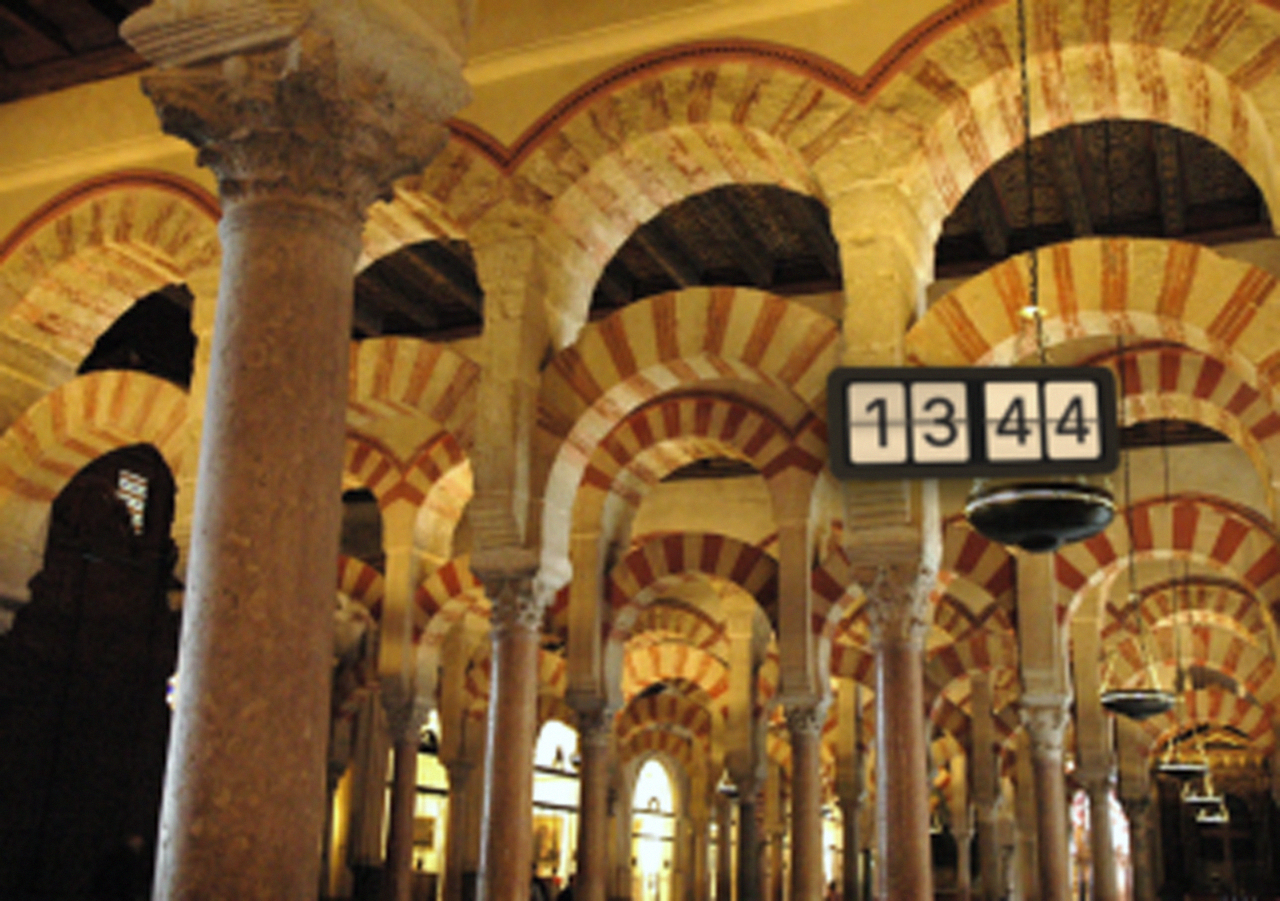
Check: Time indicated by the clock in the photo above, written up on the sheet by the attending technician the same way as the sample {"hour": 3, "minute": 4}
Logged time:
{"hour": 13, "minute": 44}
